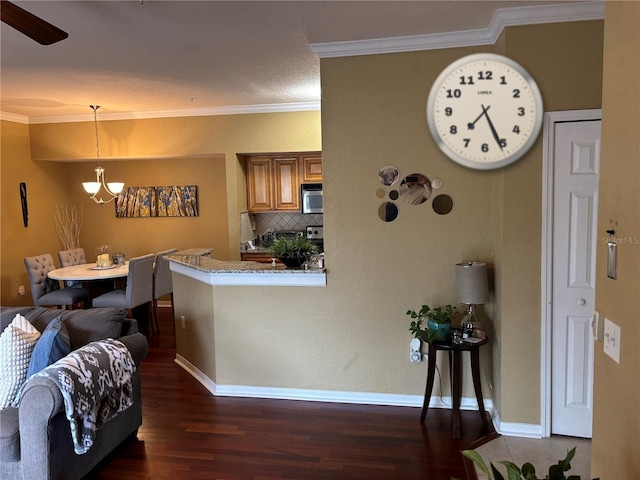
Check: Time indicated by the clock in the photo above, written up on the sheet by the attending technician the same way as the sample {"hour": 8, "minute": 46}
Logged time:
{"hour": 7, "minute": 26}
